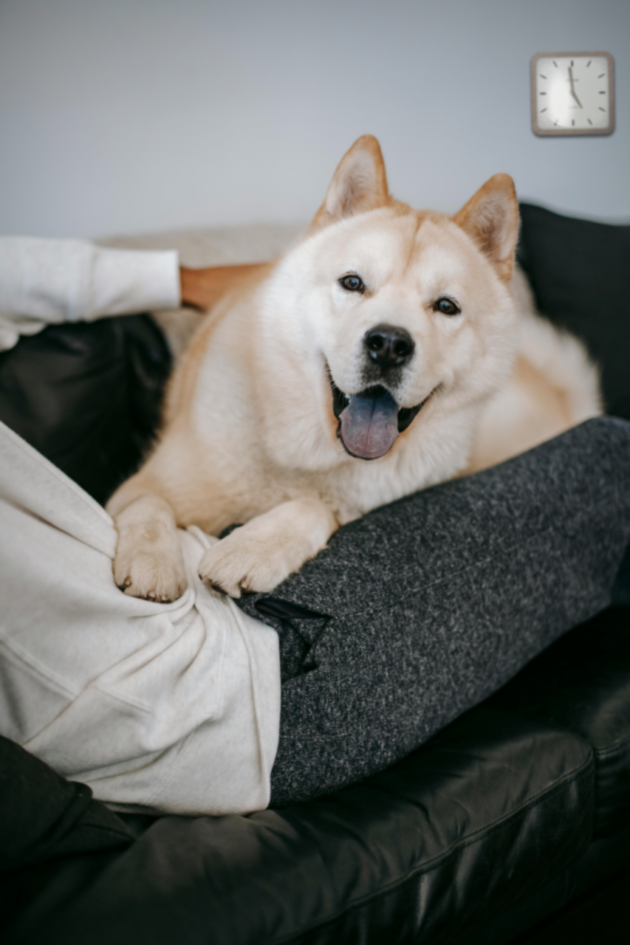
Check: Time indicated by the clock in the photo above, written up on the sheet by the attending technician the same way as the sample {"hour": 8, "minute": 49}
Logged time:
{"hour": 4, "minute": 59}
